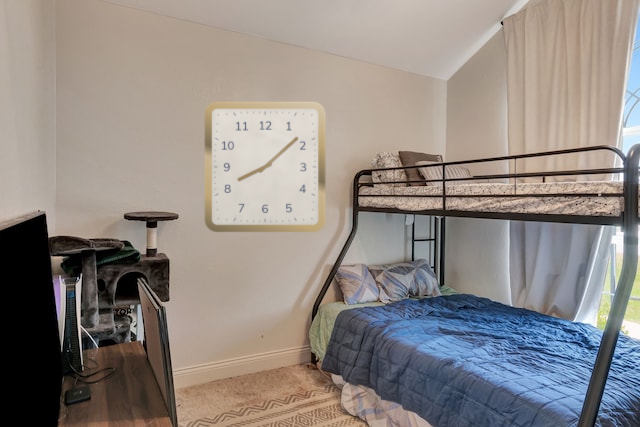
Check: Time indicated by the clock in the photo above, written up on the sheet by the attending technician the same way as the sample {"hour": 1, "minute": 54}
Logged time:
{"hour": 8, "minute": 8}
